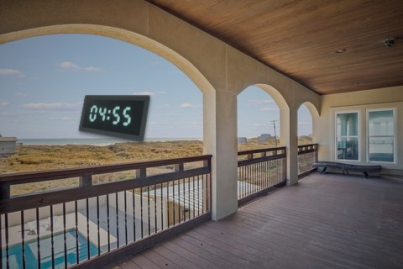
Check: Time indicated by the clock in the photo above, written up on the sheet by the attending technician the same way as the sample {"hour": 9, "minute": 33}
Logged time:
{"hour": 4, "minute": 55}
